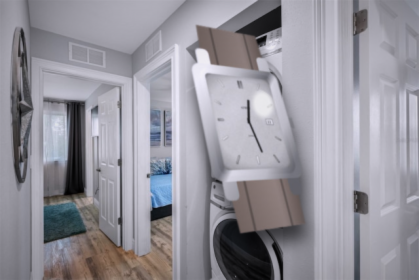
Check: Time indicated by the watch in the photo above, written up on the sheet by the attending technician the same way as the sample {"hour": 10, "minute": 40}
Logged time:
{"hour": 12, "minute": 28}
